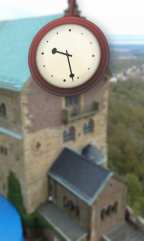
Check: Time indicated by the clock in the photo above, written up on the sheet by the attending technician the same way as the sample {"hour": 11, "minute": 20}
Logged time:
{"hour": 9, "minute": 27}
